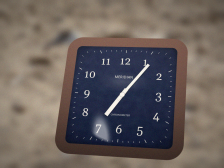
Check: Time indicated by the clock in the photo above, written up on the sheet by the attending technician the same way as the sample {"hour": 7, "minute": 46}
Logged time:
{"hour": 7, "minute": 6}
